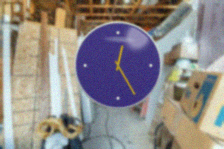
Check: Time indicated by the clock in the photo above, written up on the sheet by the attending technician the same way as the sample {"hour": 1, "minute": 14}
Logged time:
{"hour": 12, "minute": 25}
